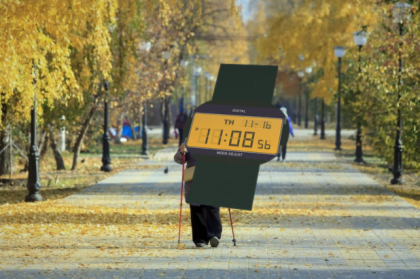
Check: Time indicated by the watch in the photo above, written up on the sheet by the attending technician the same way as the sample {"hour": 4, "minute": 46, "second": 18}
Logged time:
{"hour": 11, "minute": 8, "second": 56}
